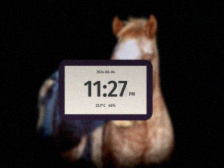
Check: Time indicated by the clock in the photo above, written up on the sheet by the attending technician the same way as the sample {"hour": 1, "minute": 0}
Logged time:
{"hour": 11, "minute": 27}
